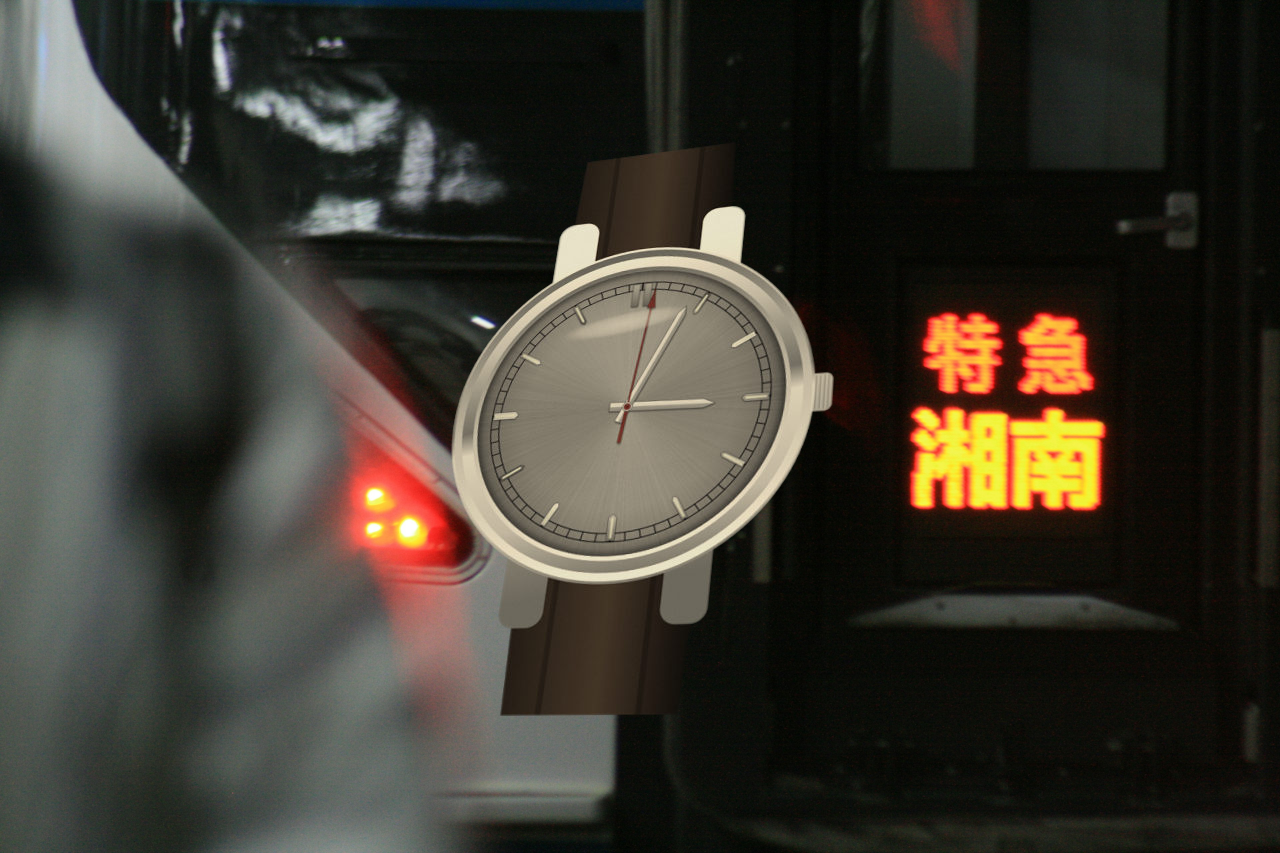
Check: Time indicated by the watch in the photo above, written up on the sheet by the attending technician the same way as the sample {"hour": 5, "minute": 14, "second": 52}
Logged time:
{"hour": 3, "minute": 4, "second": 1}
